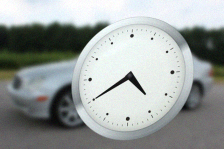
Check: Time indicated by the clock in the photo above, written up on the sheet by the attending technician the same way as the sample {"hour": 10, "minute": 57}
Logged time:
{"hour": 4, "minute": 40}
